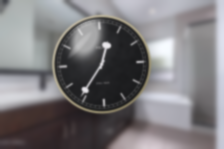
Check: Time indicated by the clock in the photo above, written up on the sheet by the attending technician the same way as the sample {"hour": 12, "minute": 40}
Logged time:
{"hour": 12, "minute": 36}
